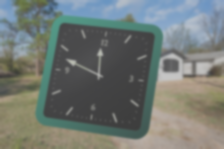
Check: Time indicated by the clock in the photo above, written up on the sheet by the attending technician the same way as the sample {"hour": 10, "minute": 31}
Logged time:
{"hour": 11, "minute": 48}
